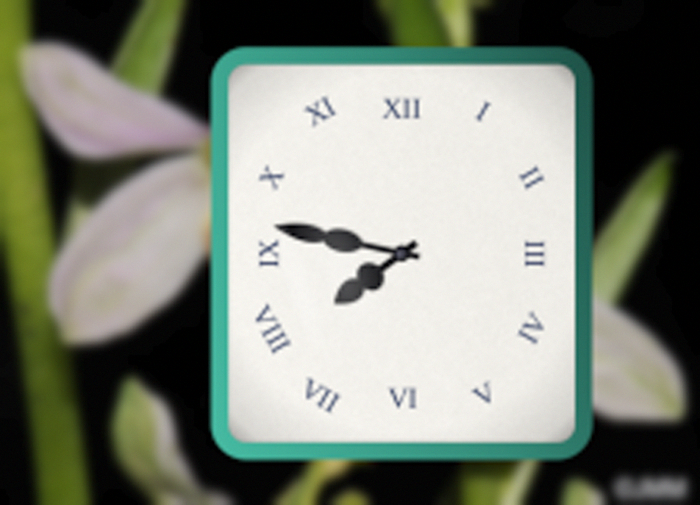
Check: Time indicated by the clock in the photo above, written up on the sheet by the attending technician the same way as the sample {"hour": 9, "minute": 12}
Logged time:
{"hour": 7, "minute": 47}
